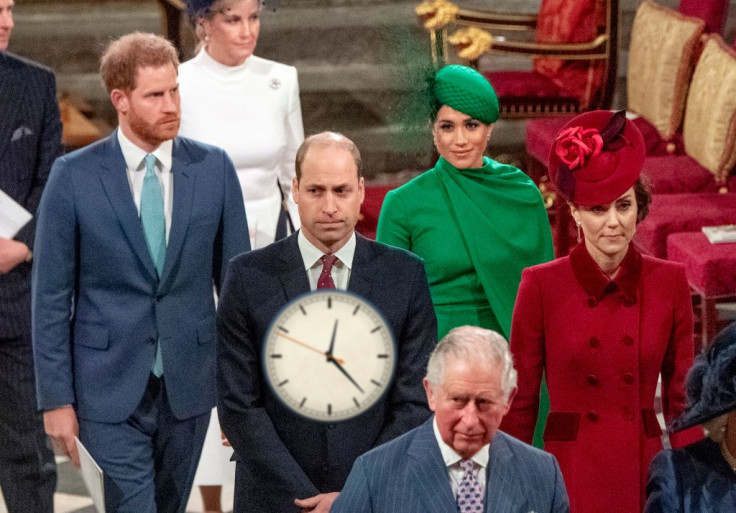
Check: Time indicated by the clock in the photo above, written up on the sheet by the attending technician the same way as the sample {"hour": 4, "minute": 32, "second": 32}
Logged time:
{"hour": 12, "minute": 22, "second": 49}
